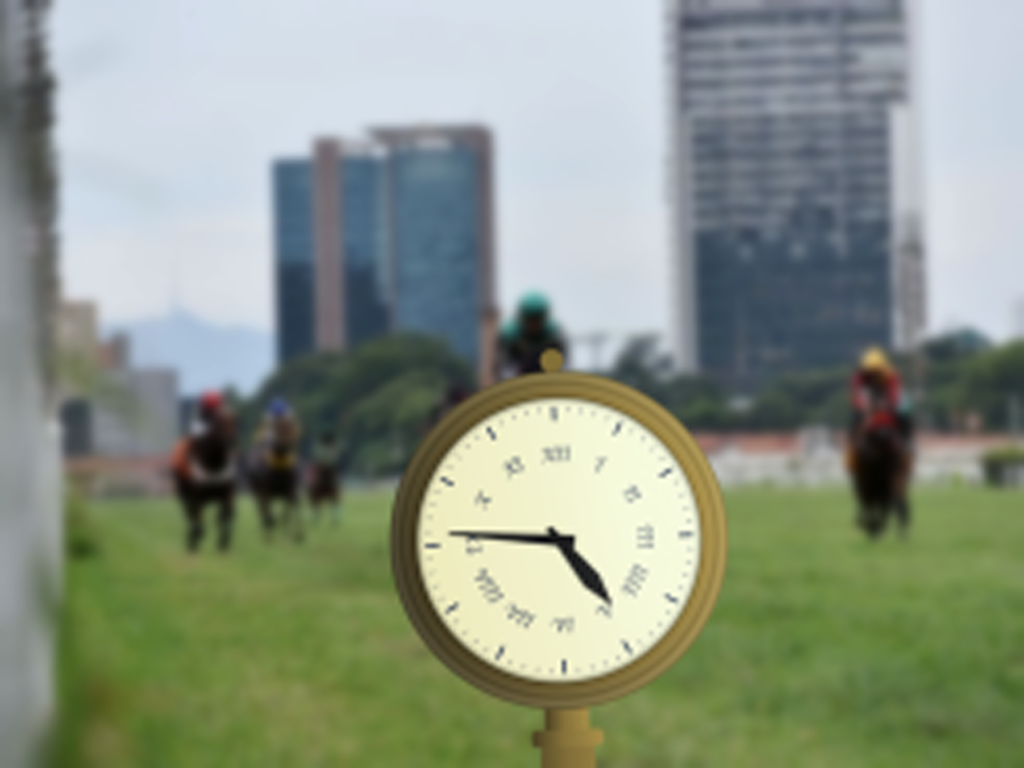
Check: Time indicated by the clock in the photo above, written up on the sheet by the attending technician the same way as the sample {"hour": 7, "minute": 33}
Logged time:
{"hour": 4, "minute": 46}
